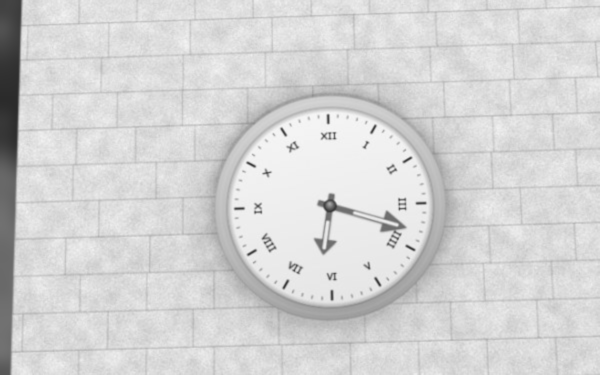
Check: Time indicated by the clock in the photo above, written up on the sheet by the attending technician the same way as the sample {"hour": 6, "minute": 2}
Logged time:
{"hour": 6, "minute": 18}
